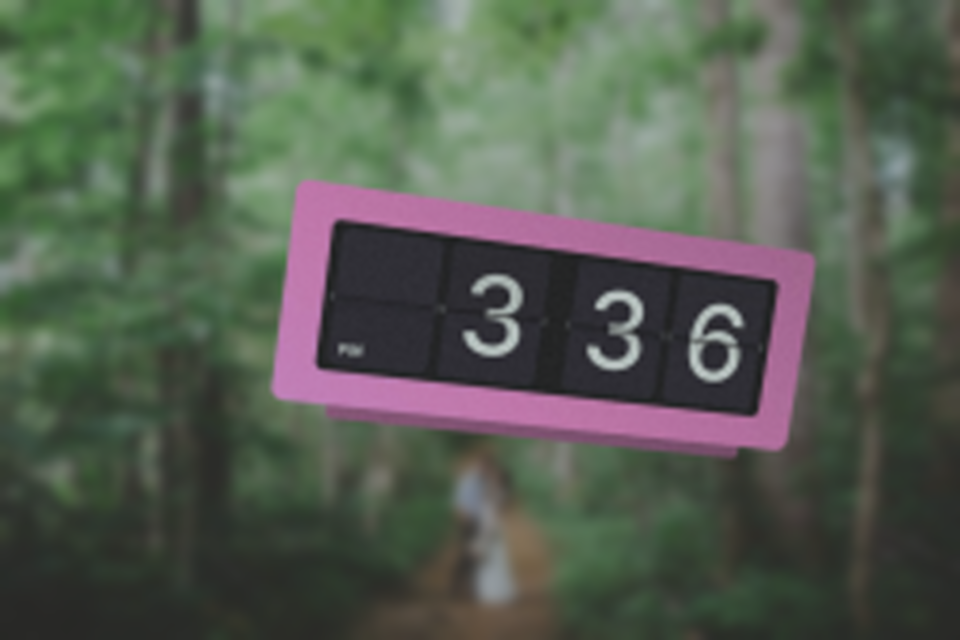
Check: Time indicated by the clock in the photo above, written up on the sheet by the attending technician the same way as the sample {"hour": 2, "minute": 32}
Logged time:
{"hour": 3, "minute": 36}
